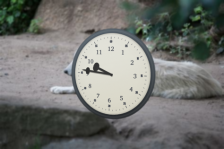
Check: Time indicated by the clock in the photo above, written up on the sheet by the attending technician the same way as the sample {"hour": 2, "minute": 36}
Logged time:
{"hour": 9, "minute": 46}
